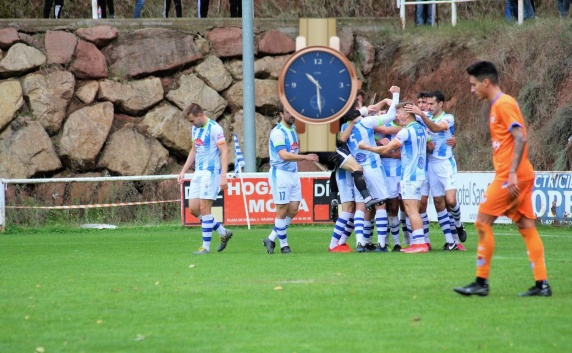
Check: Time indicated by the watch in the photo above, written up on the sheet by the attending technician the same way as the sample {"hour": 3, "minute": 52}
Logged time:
{"hour": 10, "minute": 29}
